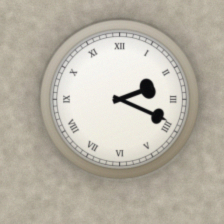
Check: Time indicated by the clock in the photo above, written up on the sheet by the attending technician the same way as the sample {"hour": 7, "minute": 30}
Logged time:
{"hour": 2, "minute": 19}
